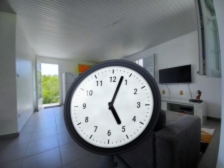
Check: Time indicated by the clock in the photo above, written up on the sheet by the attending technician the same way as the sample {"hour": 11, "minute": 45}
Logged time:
{"hour": 5, "minute": 3}
